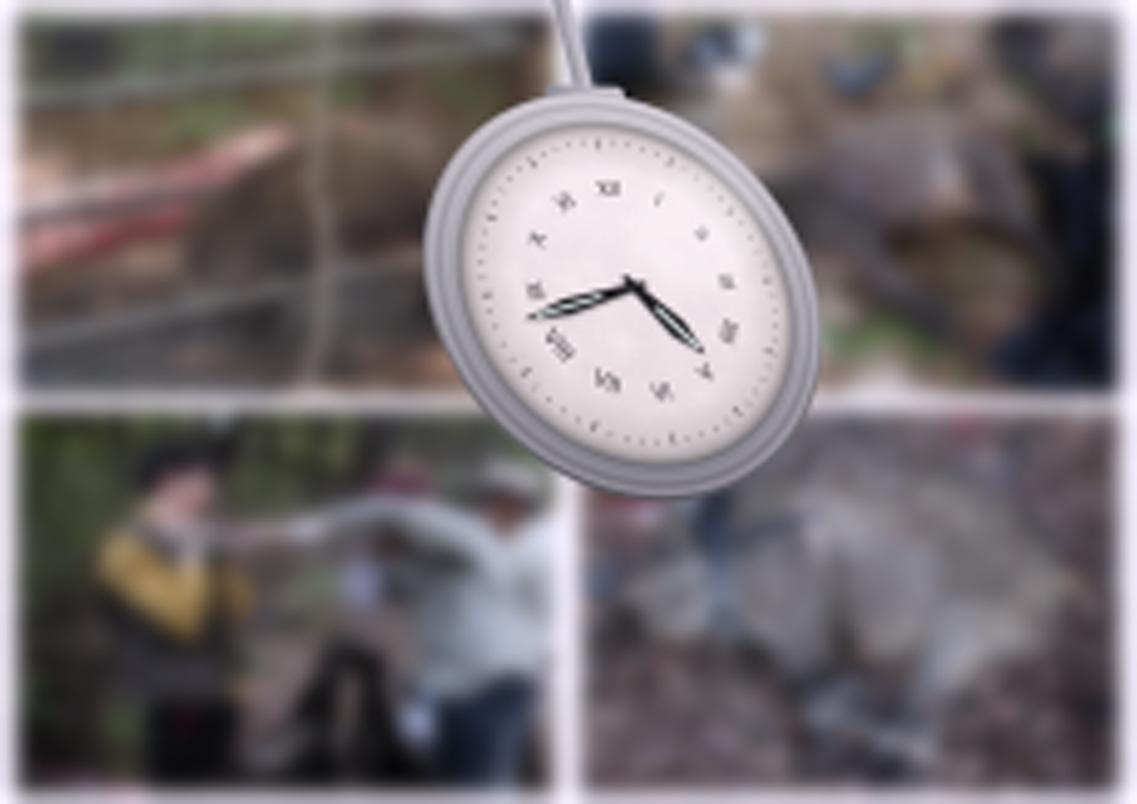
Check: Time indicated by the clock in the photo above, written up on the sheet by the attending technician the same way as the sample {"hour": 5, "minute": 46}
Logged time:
{"hour": 4, "minute": 43}
